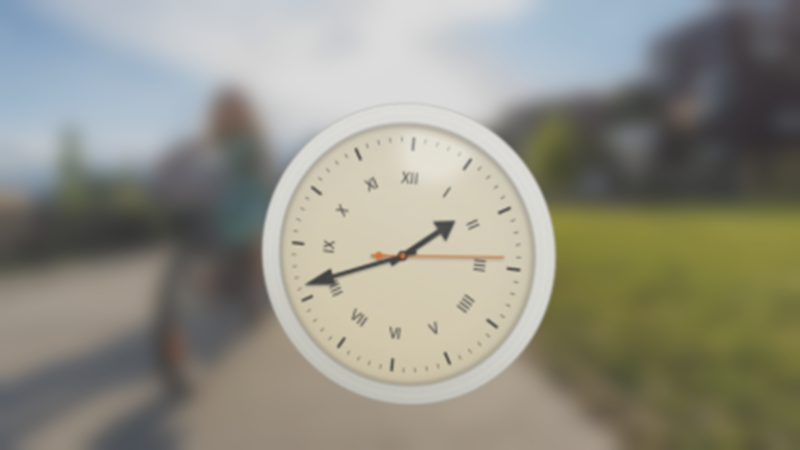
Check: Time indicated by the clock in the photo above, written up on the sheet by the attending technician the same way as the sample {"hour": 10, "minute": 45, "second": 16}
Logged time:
{"hour": 1, "minute": 41, "second": 14}
